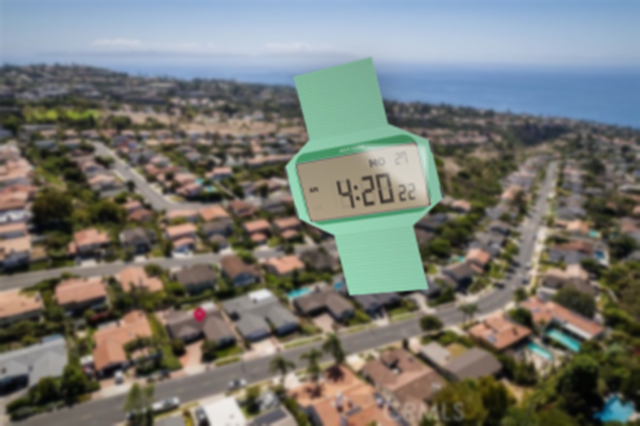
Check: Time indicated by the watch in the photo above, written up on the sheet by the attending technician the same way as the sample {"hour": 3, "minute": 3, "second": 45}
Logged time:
{"hour": 4, "minute": 20, "second": 22}
